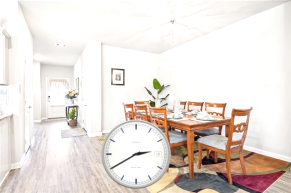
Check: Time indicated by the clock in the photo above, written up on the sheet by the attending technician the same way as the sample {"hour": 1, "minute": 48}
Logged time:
{"hour": 2, "minute": 40}
